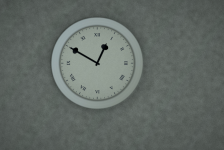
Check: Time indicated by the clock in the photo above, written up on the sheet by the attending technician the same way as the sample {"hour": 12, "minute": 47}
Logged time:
{"hour": 12, "minute": 50}
